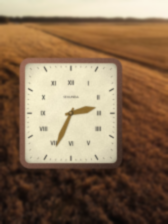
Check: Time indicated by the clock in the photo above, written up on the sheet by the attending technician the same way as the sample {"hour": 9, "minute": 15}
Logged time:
{"hour": 2, "minute": 34}
